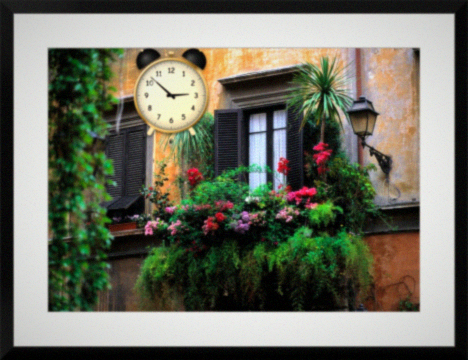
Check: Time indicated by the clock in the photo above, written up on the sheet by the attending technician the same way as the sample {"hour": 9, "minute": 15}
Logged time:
{"hour": 2, "minute": 52}
